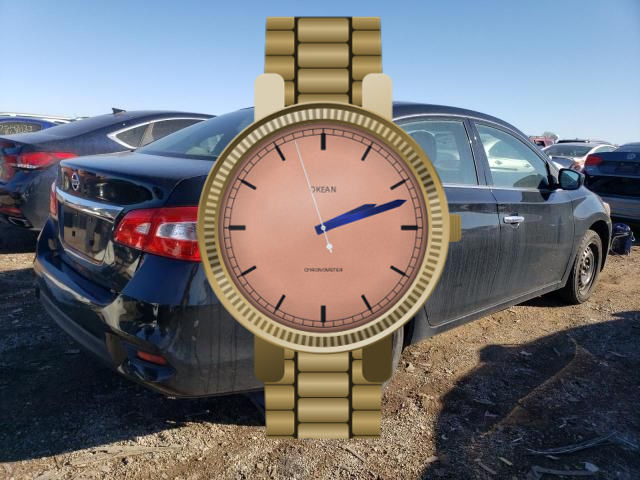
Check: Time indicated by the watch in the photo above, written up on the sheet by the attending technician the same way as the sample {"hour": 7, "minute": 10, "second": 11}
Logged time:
{"hour": 2, "minute": 11, "second": 57}
